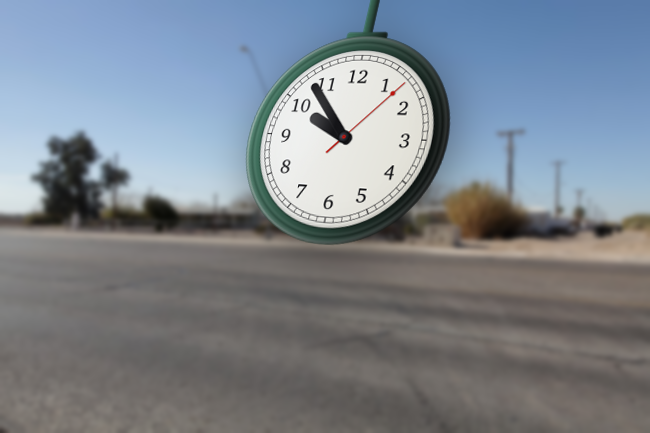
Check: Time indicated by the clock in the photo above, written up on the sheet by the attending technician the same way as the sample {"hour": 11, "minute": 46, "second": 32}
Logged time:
{"hour": 9, "minute": 53, "second": 7}
